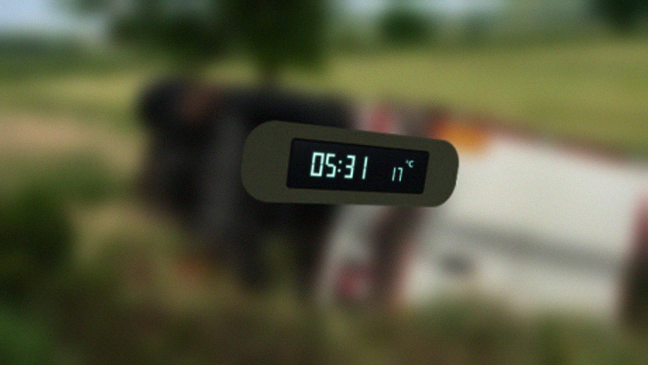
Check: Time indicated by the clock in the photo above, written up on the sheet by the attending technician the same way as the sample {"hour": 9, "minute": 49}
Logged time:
{"hour": 5, "minute": 31}
